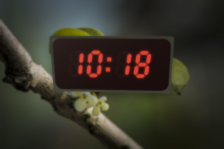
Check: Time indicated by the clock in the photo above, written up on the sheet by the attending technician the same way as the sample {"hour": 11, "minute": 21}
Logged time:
{"hour": 10, "minute": 18}
